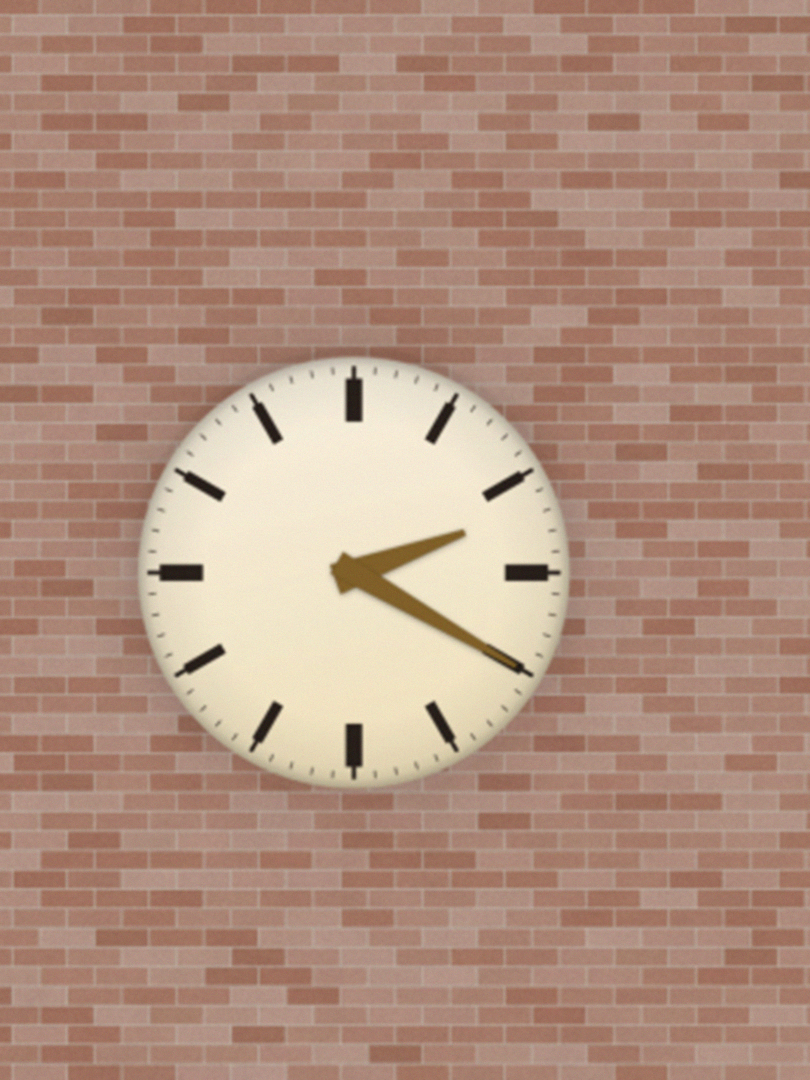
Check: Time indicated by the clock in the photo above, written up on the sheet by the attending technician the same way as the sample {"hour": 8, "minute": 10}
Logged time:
{"hour": 2, "minute": 20}
